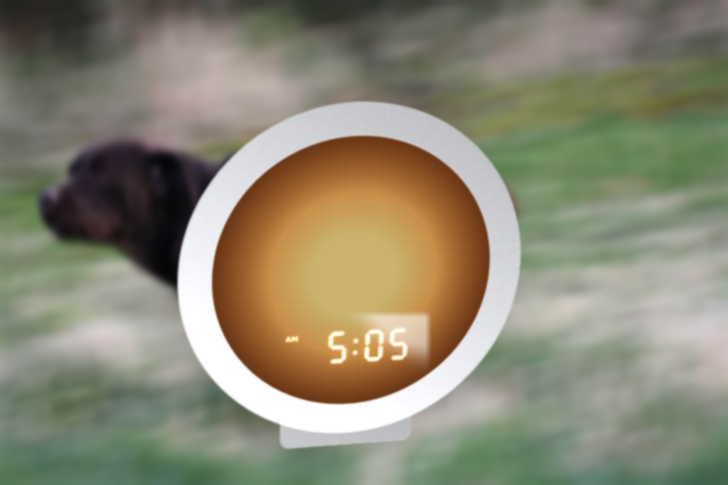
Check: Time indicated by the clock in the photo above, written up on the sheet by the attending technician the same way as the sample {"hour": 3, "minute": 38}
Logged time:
{"hour": 5, "minute": 5}
